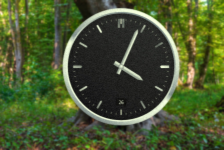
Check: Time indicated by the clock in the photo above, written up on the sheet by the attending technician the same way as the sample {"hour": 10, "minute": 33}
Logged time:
{"hour": 4, "minute": 4}
